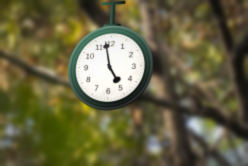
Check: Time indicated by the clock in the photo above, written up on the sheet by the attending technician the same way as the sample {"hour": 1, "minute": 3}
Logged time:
{"hour": 4, "minute": 58}
